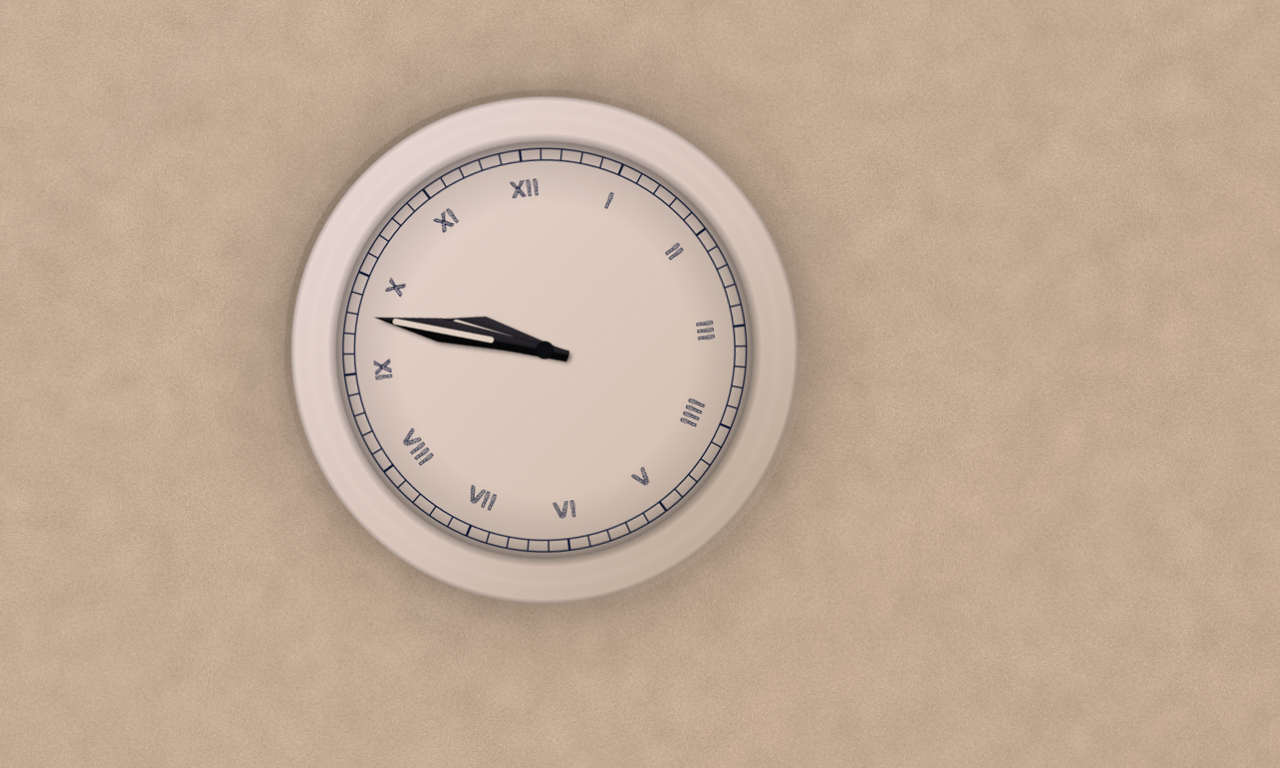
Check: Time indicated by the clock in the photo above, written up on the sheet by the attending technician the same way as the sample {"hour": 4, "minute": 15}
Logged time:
{"hour": 9, "minute": 48}
